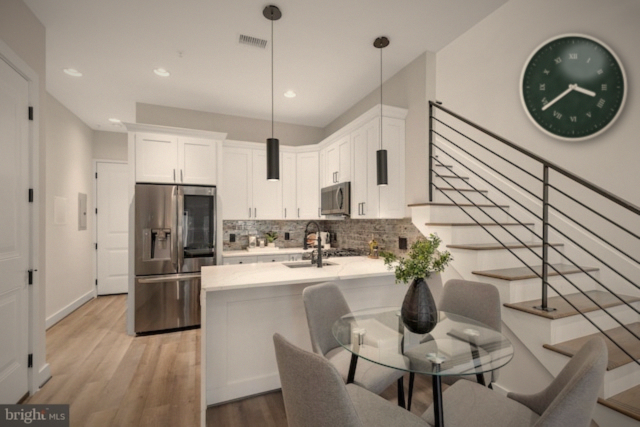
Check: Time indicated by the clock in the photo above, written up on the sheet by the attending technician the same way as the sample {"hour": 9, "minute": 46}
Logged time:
{"hour": 3, "minute": 39}
